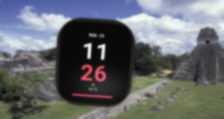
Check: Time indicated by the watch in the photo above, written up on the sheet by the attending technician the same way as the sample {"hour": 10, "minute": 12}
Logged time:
{"hour": 11, "minute": 26}
